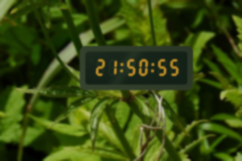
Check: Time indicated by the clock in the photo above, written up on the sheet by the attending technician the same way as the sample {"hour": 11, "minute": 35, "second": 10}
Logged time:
{"hour": 21, "minute": 50, "second": 55}
